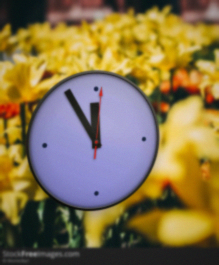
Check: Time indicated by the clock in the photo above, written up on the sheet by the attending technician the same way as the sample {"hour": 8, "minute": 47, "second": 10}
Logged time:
{"hour": 11, "minute": 55, "second": 1}
